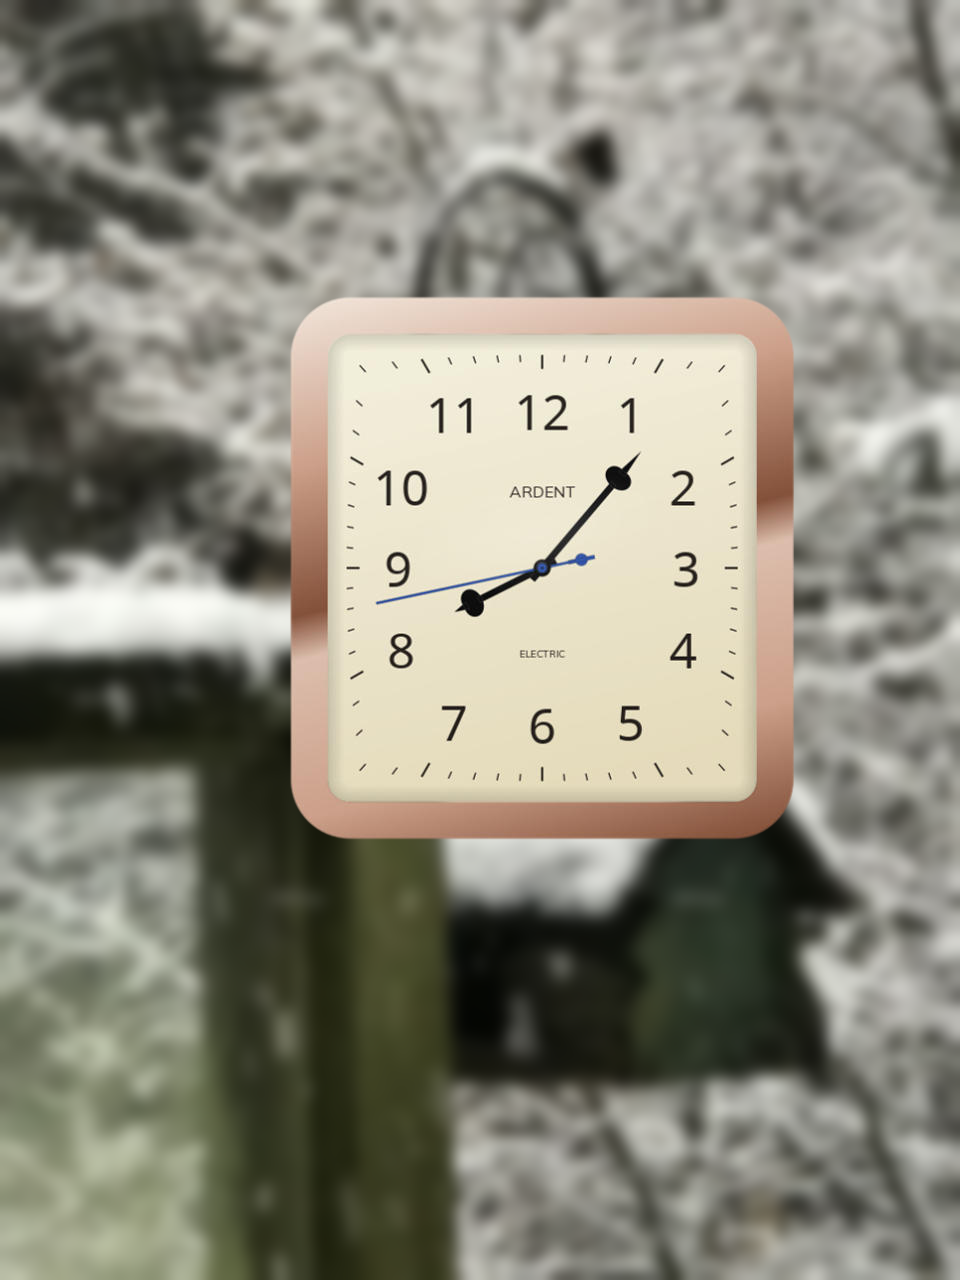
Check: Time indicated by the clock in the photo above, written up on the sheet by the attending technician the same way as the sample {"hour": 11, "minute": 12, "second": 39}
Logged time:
{"hour": 8, "minute": 6, "second": 43}
